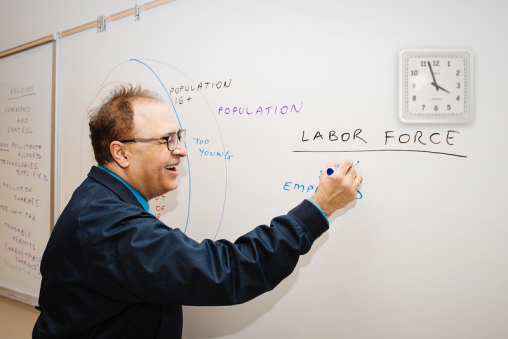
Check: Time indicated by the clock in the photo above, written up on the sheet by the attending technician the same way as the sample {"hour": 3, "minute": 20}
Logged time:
{"hour": 3, "minute": 57}
